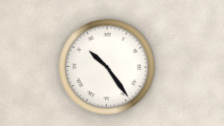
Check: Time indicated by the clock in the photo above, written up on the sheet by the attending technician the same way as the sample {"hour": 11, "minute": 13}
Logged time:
{"hour": 10, "minute": 24}
